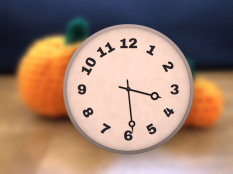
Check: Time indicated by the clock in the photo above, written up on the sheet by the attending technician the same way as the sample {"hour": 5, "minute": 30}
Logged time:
{"hour": 3, "minute": 29}
